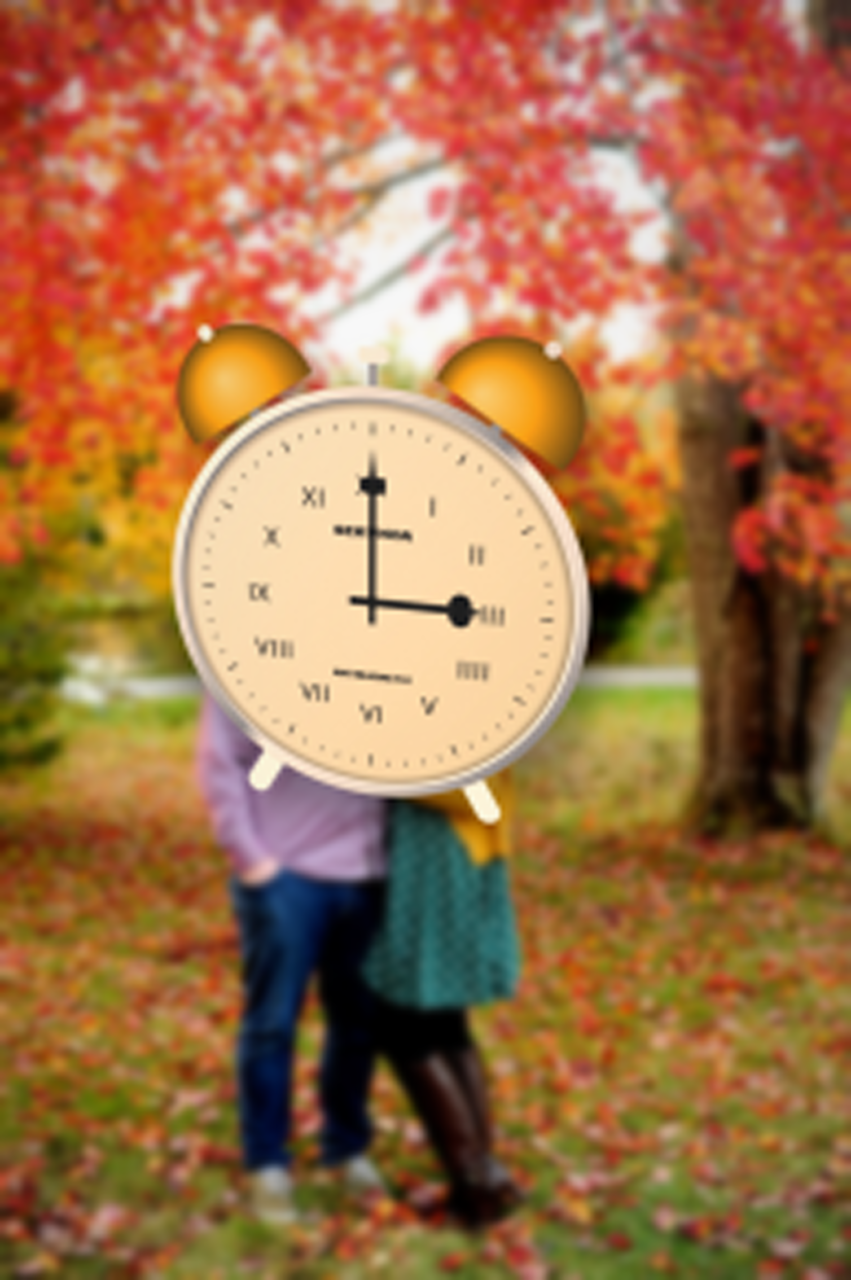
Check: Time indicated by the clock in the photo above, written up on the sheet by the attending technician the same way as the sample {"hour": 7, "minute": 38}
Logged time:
{"hour": 3, "minute": 0}
